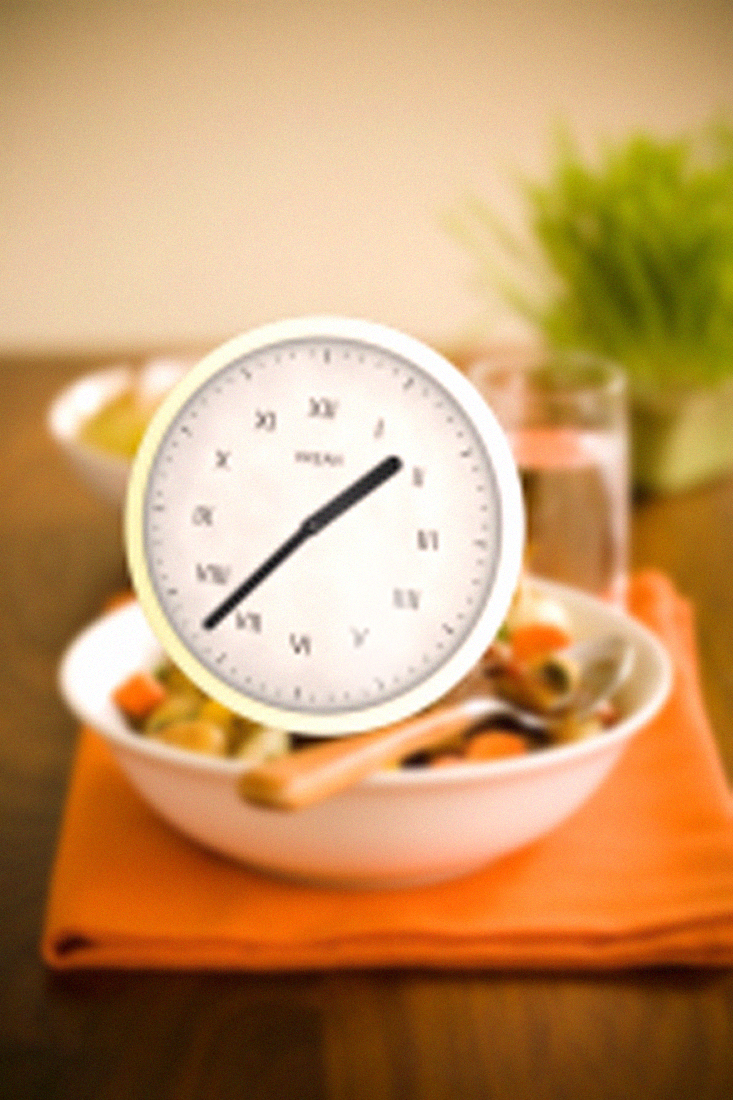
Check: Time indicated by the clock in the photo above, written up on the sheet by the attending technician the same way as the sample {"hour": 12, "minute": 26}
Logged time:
{"hour": 1, "minute": 37}
